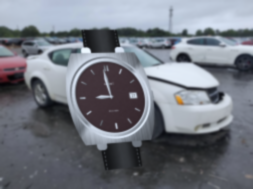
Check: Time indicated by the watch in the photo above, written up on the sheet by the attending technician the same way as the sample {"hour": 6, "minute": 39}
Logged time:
{"hour": 8, "minute": 59}
